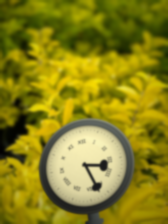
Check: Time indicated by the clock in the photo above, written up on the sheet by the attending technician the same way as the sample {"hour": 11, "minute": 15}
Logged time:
{"hour": 3, "minute": 27}
